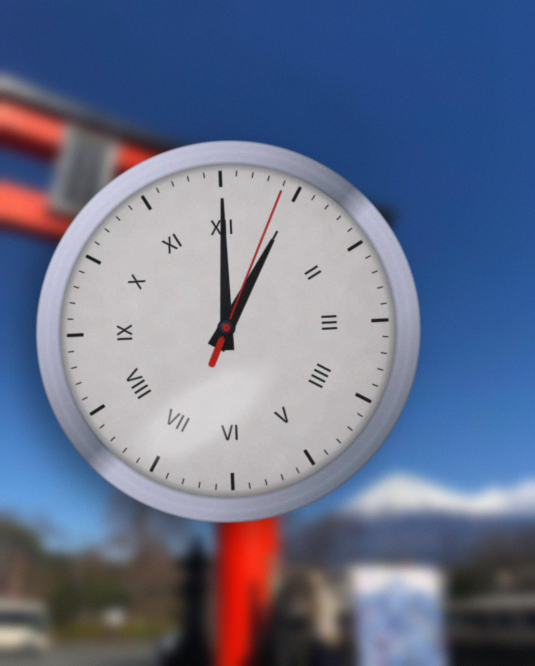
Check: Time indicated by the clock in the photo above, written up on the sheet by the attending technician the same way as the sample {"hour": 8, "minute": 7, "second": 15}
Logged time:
{"hour": 1, "minute": 0, "second": 4}
